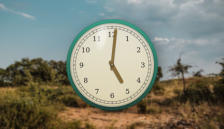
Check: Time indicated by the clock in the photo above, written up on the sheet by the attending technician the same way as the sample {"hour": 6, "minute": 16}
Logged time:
{"hour": 5, "minute": 1}
